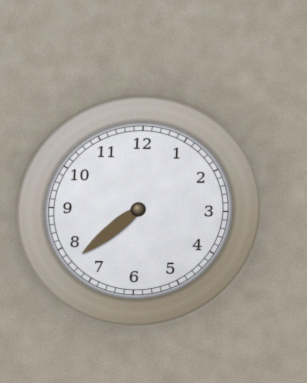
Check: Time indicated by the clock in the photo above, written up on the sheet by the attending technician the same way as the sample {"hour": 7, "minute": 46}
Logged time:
{"hour": 7, "minute": 38}
